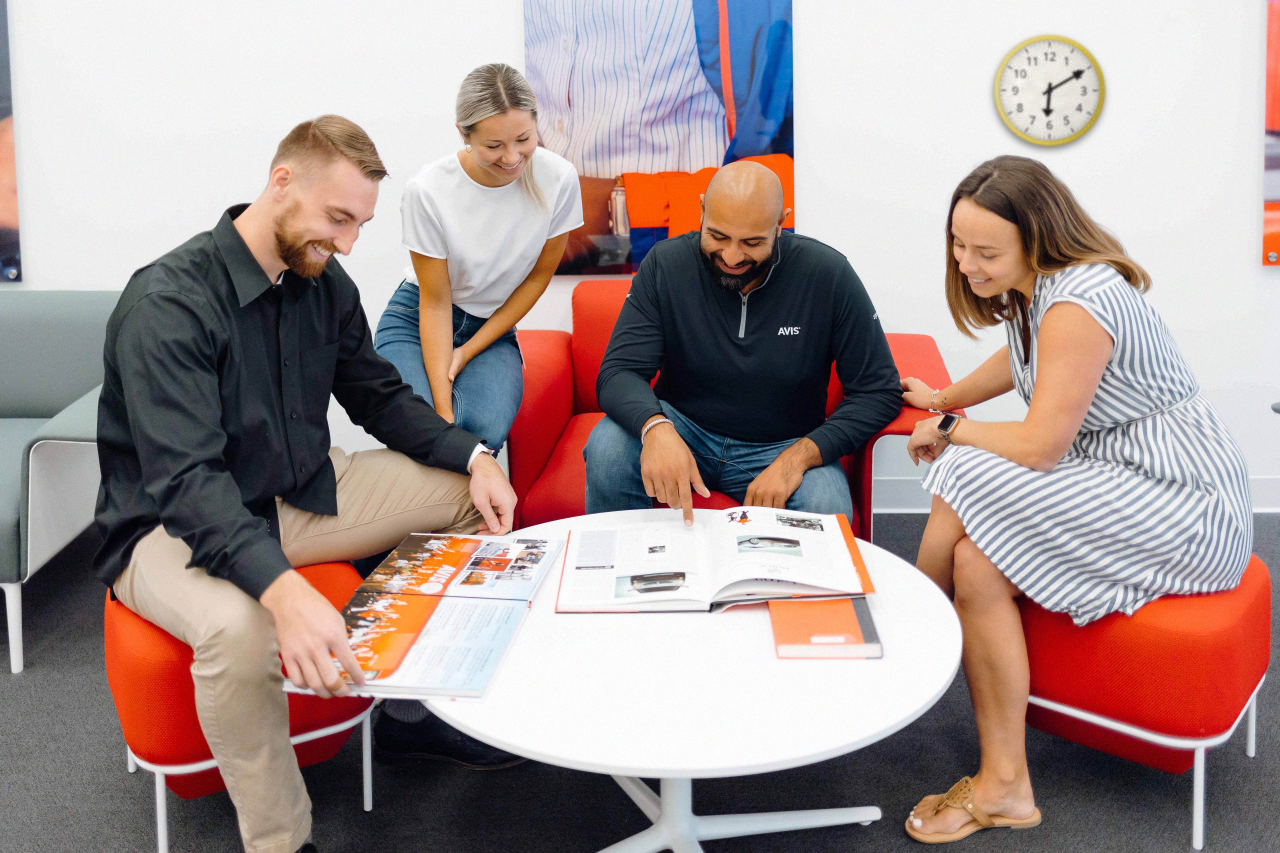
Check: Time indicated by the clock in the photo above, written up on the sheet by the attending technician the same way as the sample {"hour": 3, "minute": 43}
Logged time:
{"hour": 6, "minute": 10}
